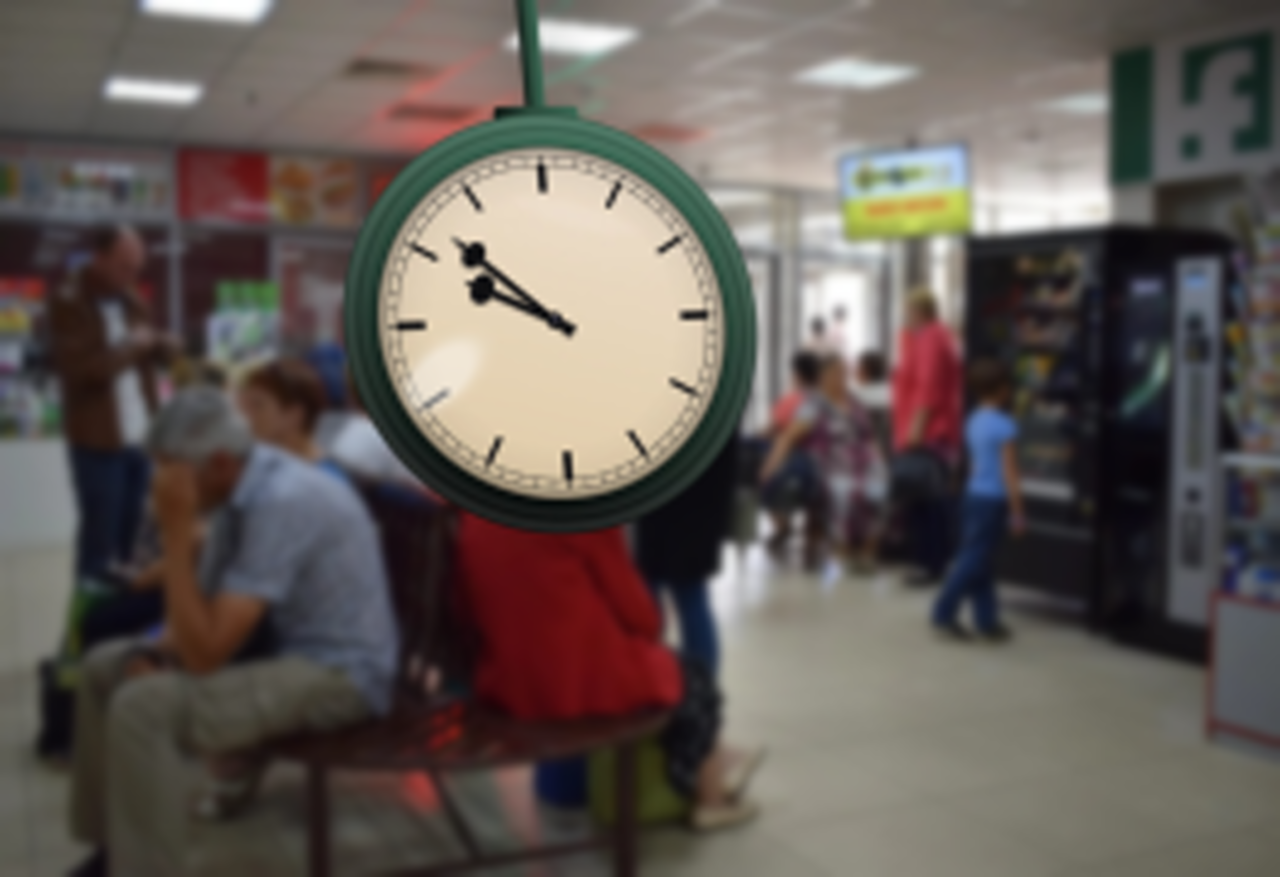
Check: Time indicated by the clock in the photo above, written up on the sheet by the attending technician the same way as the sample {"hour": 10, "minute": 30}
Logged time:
{"hour": 9, "minute": 52}
